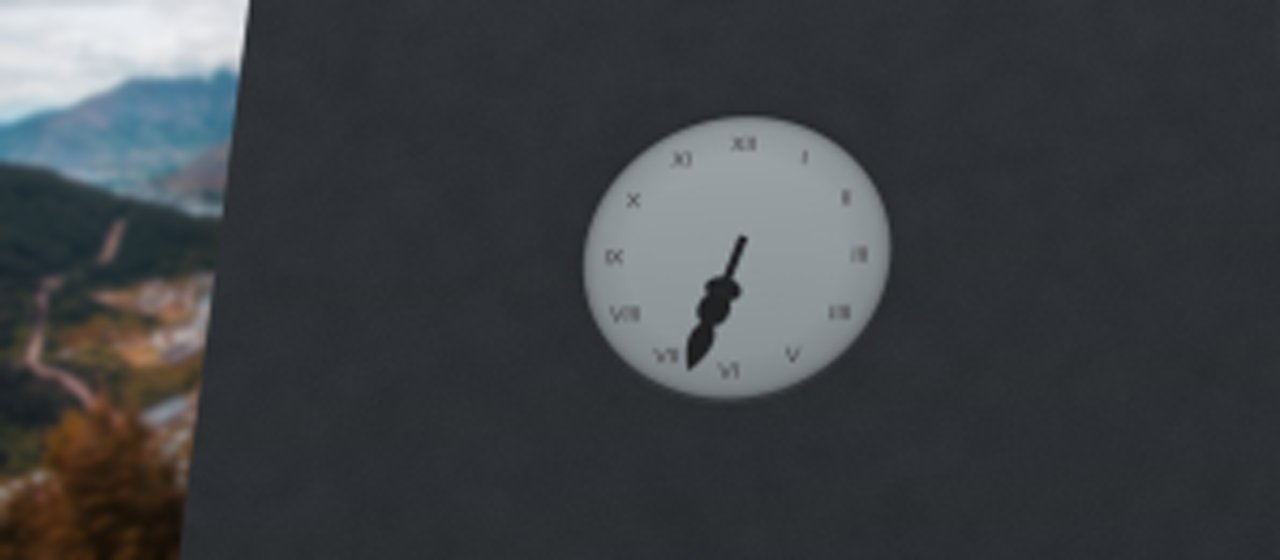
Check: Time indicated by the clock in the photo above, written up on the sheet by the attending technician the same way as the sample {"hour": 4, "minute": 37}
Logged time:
{"hour": 6, "minute": 33}
